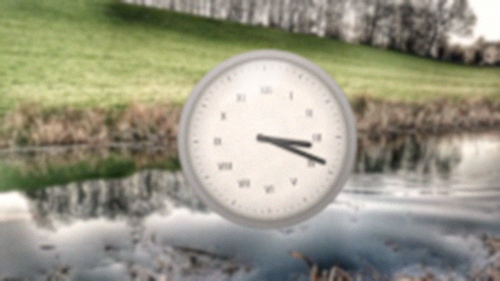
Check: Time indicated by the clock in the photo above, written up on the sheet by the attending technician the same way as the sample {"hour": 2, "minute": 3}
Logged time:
{"hour": 3, "minute": 19}
